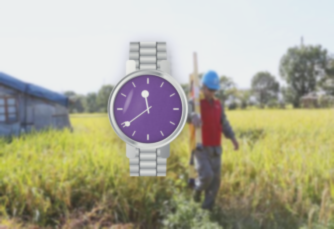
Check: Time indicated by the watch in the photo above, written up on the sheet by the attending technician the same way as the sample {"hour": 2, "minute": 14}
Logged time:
{"hour": 11, "minute": 39}
